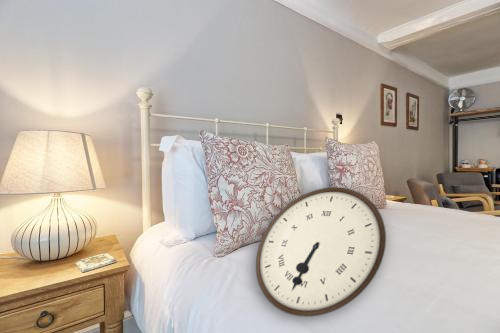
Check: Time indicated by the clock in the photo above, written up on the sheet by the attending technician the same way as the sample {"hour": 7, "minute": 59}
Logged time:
{"hour": 6, "minute": 32}
